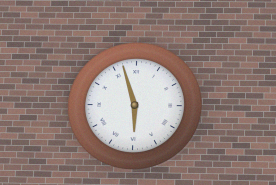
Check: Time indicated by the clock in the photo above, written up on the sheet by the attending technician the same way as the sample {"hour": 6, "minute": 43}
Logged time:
{"hour": 5, "minute": 57}
